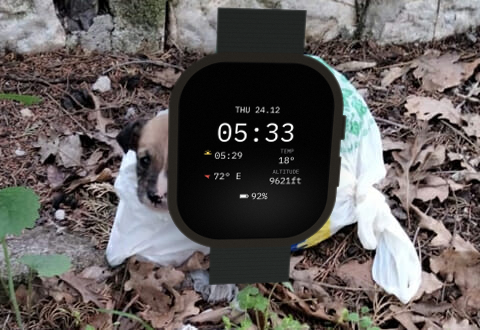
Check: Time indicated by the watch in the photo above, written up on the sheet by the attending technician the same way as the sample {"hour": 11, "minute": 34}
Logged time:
{"hour": 5, "minute": 33}
